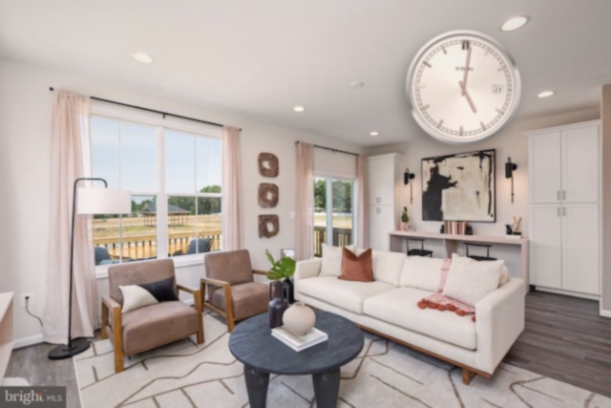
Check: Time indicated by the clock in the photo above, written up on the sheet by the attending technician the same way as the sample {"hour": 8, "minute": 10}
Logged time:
{"hour": 5, "minute": 1}
